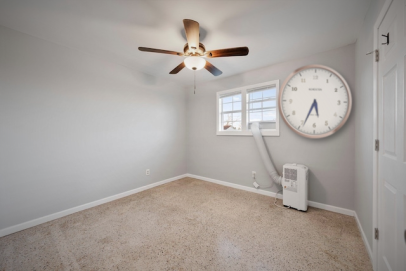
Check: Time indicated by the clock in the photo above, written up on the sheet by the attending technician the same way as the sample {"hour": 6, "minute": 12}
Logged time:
{"hour": 5, "minute": 34}
